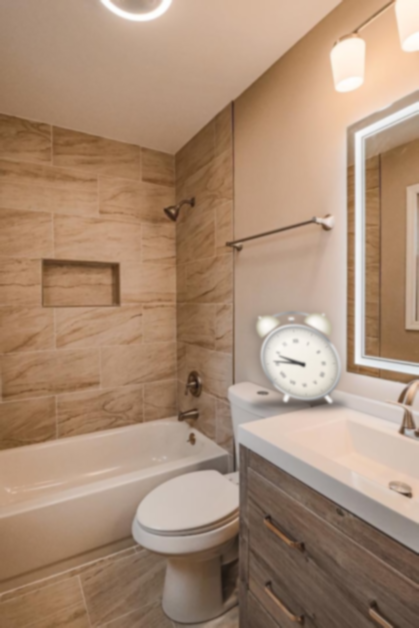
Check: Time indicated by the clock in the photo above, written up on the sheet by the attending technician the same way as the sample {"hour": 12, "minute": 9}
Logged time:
{"hour": 9, "minute": 46}
